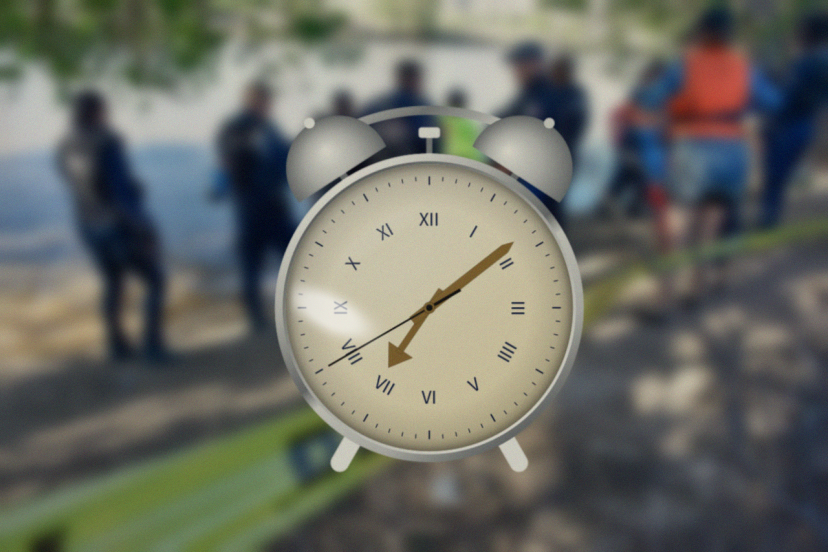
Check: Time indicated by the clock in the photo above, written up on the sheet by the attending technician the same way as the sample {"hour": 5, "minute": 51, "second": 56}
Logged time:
{"hour": 7, "minute": 8, "second": 40}
